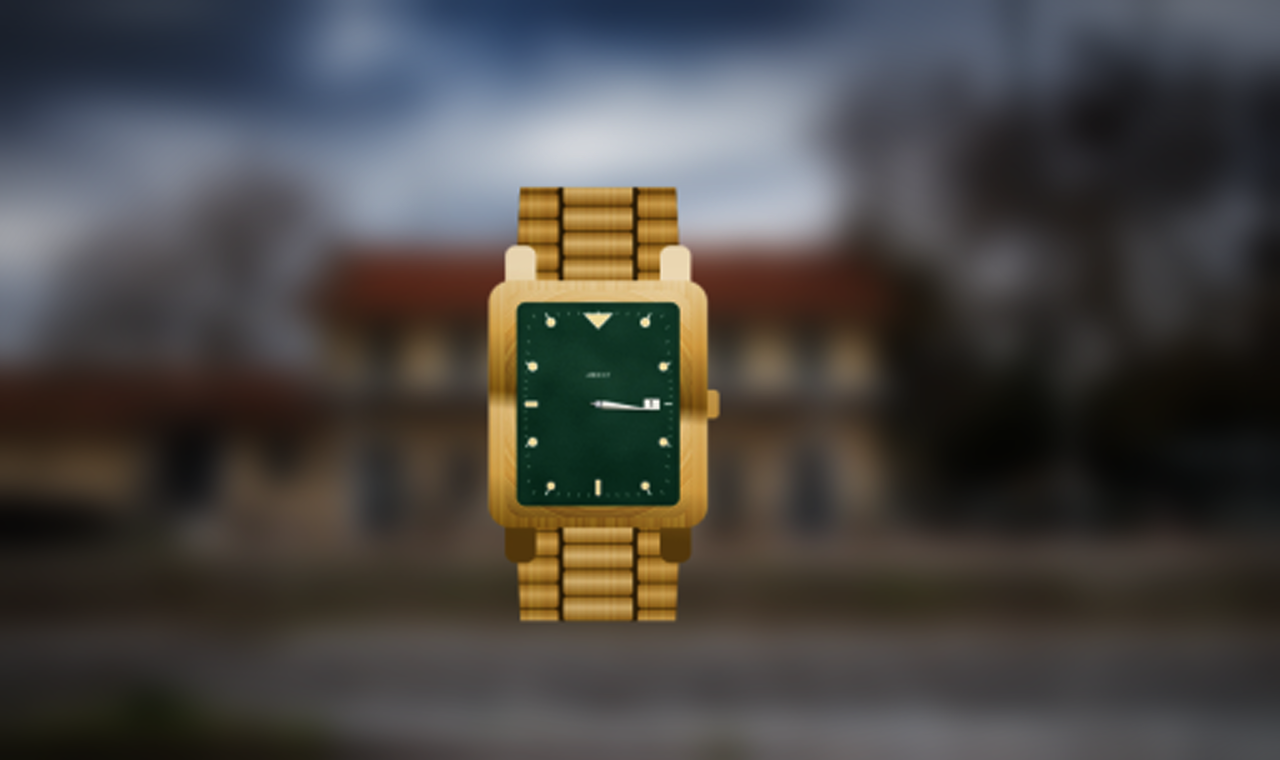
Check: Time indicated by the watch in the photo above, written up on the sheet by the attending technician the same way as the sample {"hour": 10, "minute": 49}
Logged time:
{"hour": 3, "minute": 16}
